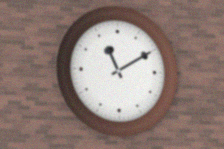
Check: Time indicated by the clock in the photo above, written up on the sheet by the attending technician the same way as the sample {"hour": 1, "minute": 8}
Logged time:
{"hour": 11, "minute": 10}
